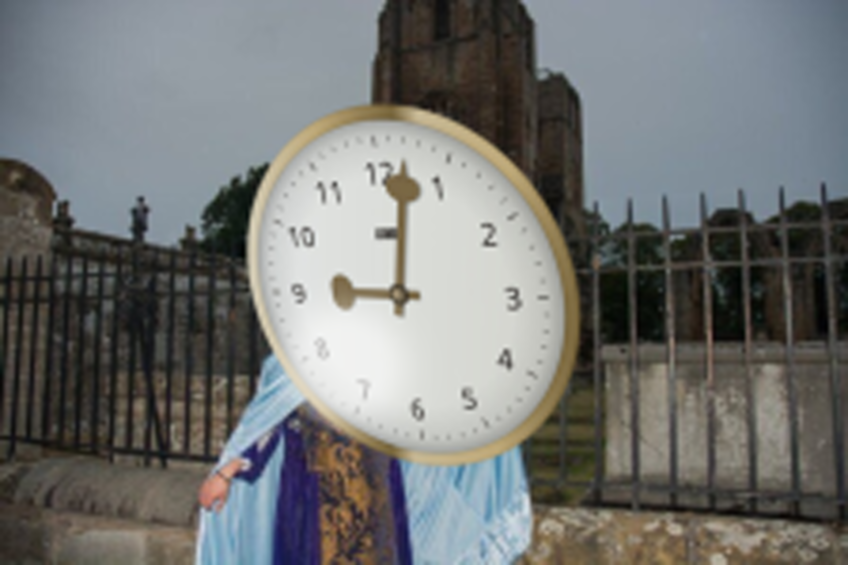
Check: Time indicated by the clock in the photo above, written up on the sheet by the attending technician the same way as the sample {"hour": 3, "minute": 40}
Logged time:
{"hour": 9, "minute": 2}
